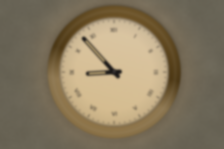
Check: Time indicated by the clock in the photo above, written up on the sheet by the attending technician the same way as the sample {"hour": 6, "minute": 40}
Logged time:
{"hour": 8, "minute": 53}
